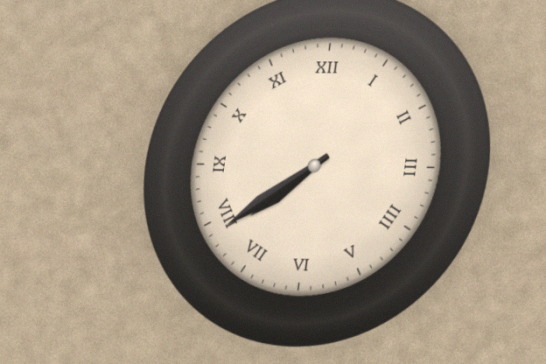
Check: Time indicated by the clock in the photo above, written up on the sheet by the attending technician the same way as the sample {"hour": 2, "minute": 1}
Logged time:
{"hour": 7, "minute": 39}
